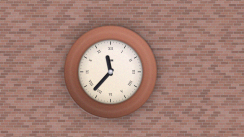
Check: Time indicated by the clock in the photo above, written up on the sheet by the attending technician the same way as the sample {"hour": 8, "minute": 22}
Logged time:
{"hour": 11, "minute": 37}
